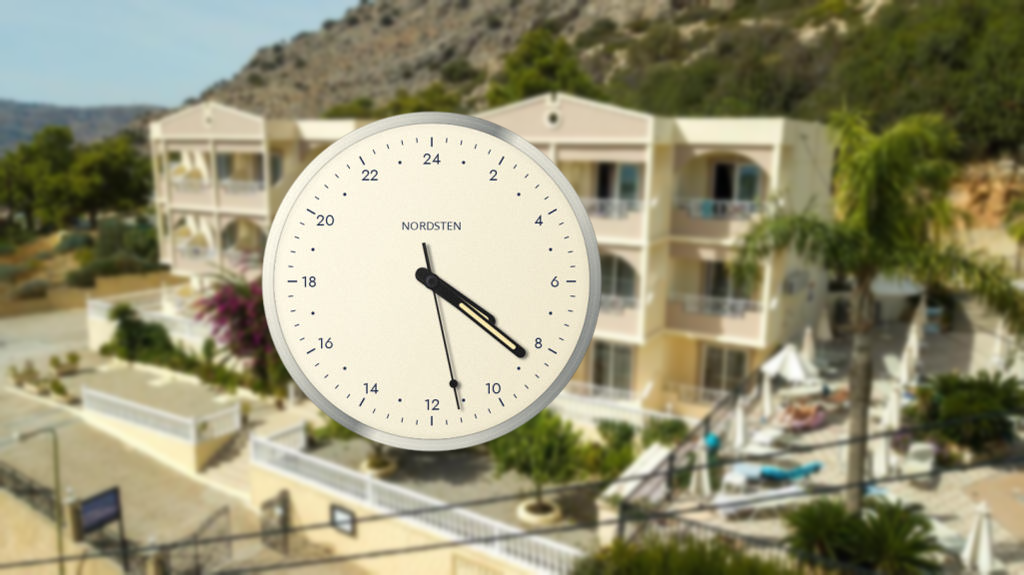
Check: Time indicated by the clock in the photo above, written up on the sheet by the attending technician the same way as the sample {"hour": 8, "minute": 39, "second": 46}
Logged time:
{"hour": 8, "minute": 21, "second": 28}
